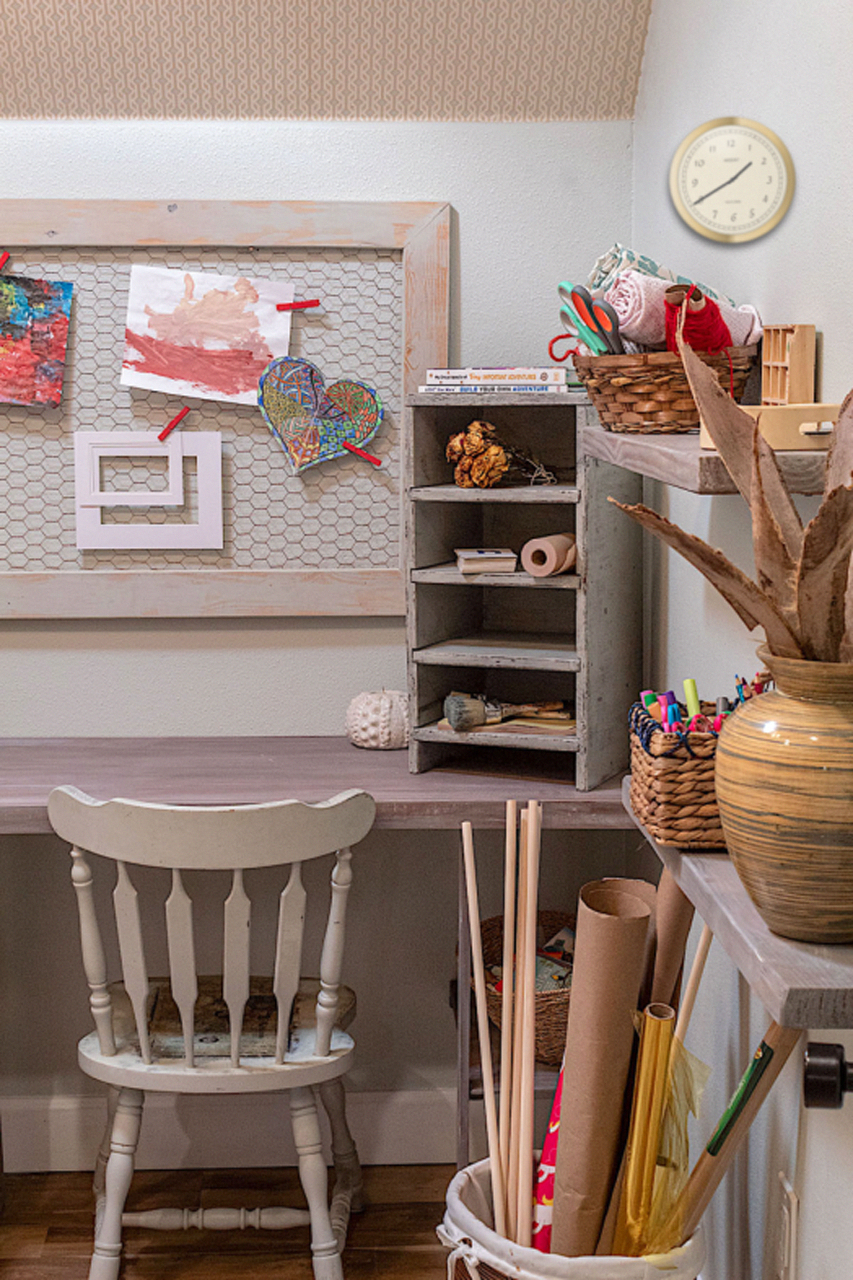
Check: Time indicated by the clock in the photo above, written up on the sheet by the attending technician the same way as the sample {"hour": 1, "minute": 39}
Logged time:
{"hour": 1, "minute": 40}
